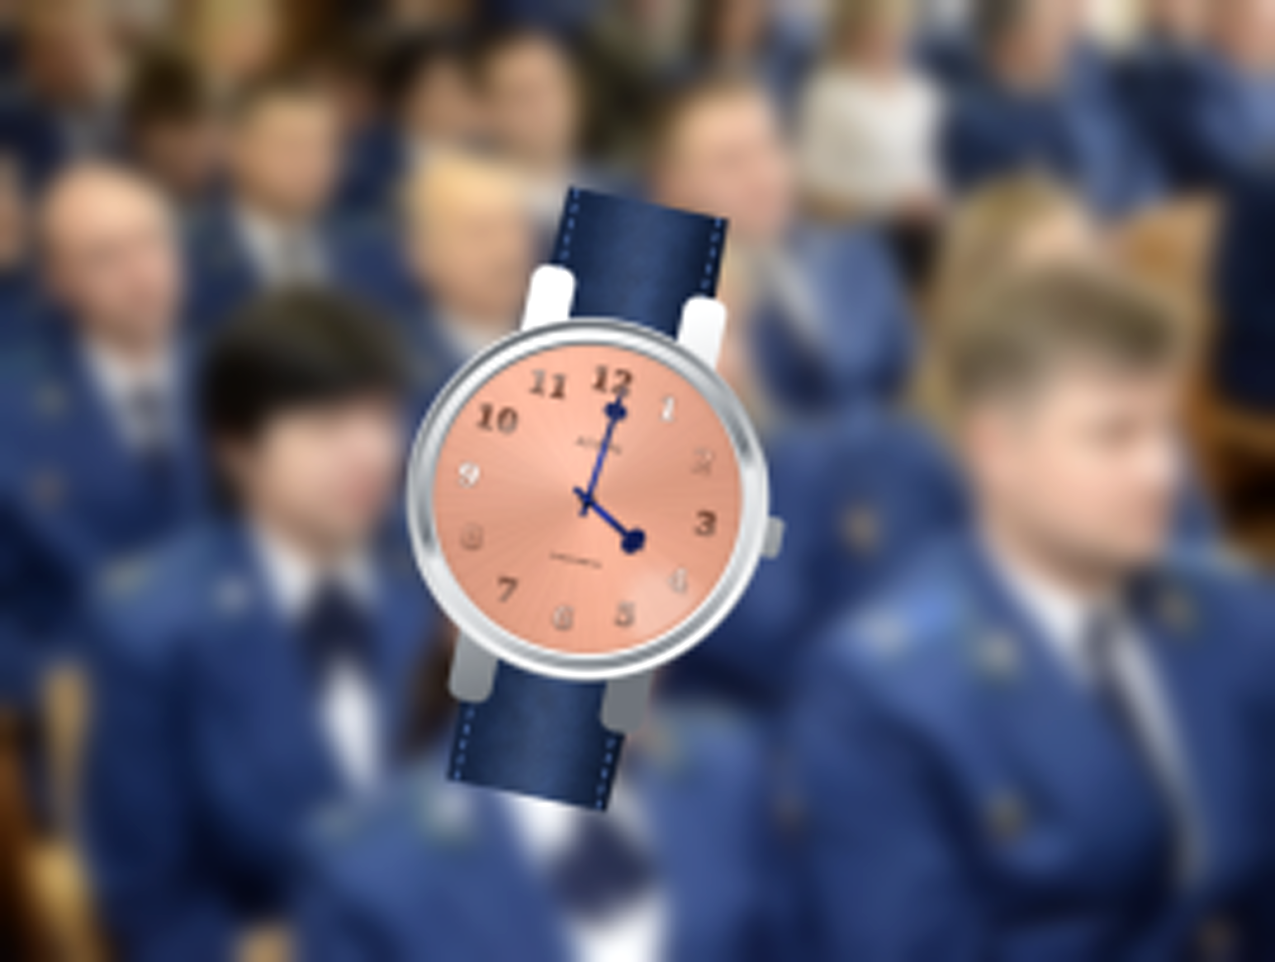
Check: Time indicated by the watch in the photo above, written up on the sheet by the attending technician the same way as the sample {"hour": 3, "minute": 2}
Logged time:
{"hour": 4, "minute": 1}
